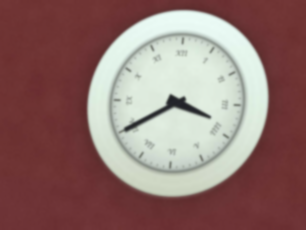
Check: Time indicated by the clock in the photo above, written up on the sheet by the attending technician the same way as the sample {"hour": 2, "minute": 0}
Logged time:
{"hour": 3, "minute": 40}
